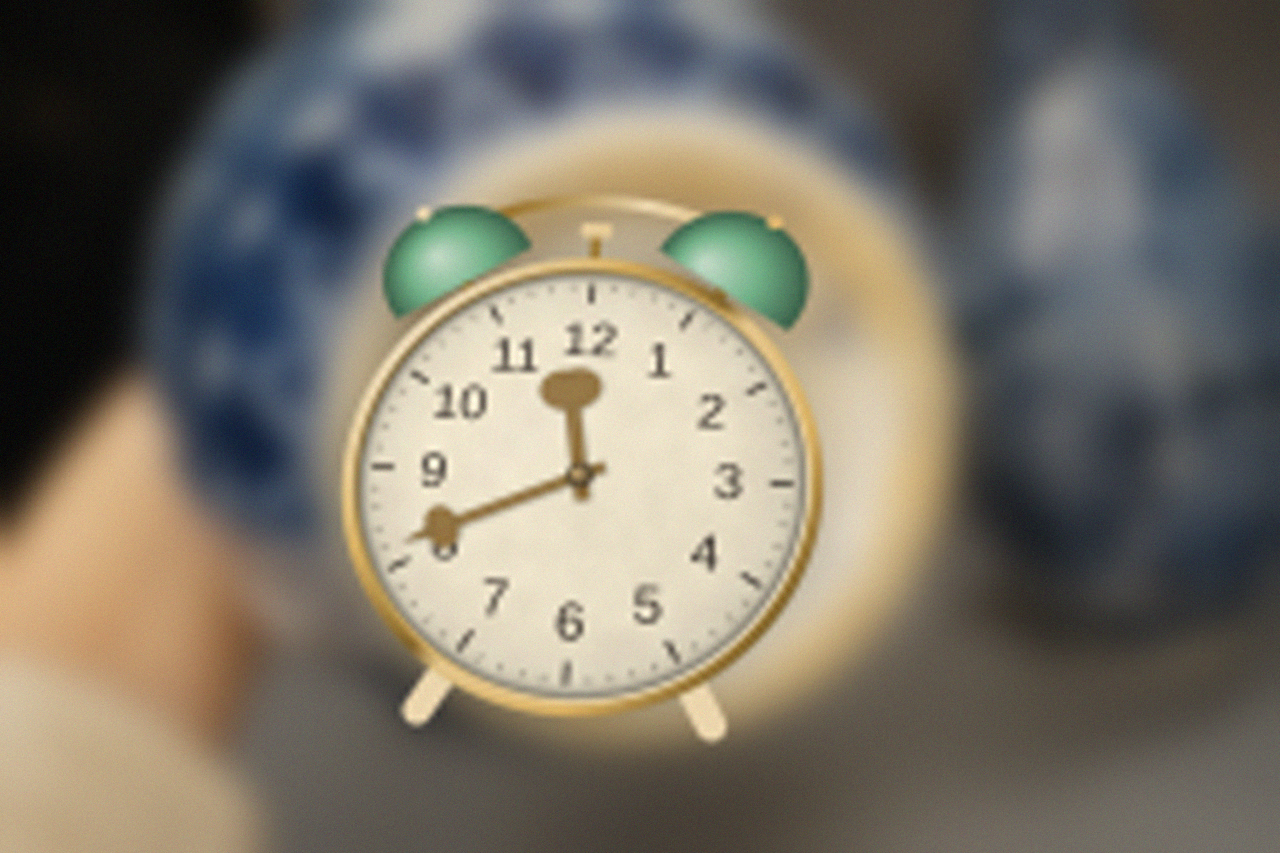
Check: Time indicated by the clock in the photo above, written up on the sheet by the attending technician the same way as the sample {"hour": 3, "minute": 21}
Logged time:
{"hour": 11, "minute": 41}
